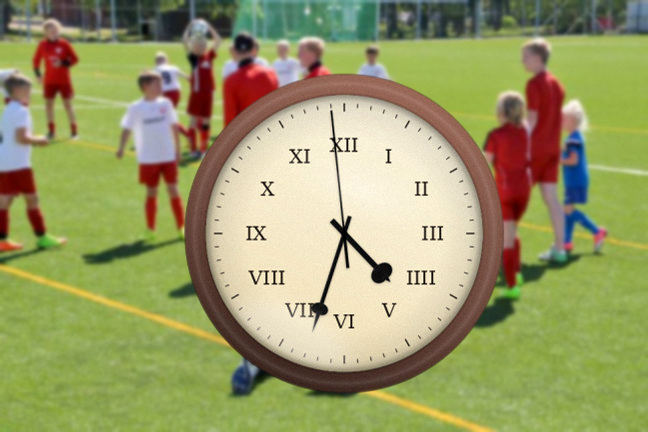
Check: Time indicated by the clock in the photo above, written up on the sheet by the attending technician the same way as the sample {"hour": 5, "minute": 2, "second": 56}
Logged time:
{"hour": 4, "minute": 32, "second": 59}
